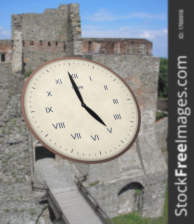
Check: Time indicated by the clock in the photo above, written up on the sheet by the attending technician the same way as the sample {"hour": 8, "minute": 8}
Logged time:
{"hour": 4, "minute": 59}
